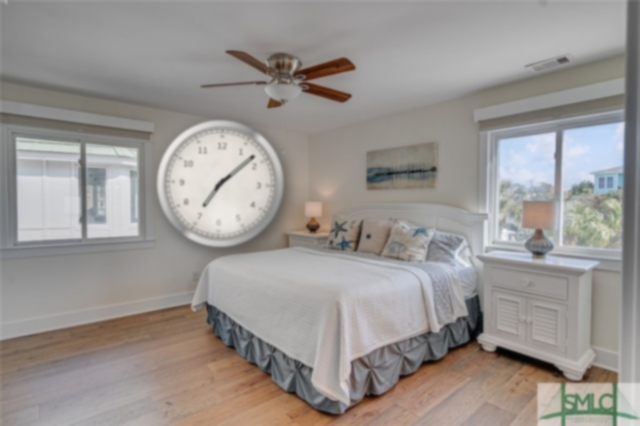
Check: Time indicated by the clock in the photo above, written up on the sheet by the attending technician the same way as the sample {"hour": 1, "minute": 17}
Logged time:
{"hour": 7, "minute": 8}
